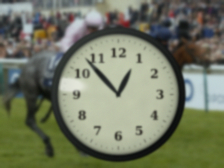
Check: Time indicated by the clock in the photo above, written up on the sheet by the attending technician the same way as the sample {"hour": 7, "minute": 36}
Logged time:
{"hour": 12, "minute": 53}
